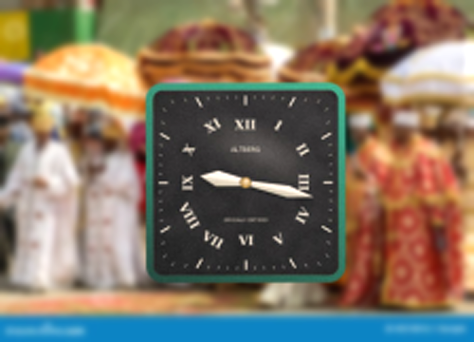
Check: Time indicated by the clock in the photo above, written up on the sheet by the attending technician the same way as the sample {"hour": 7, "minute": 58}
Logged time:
{"hour": 9, "minute": 17}
